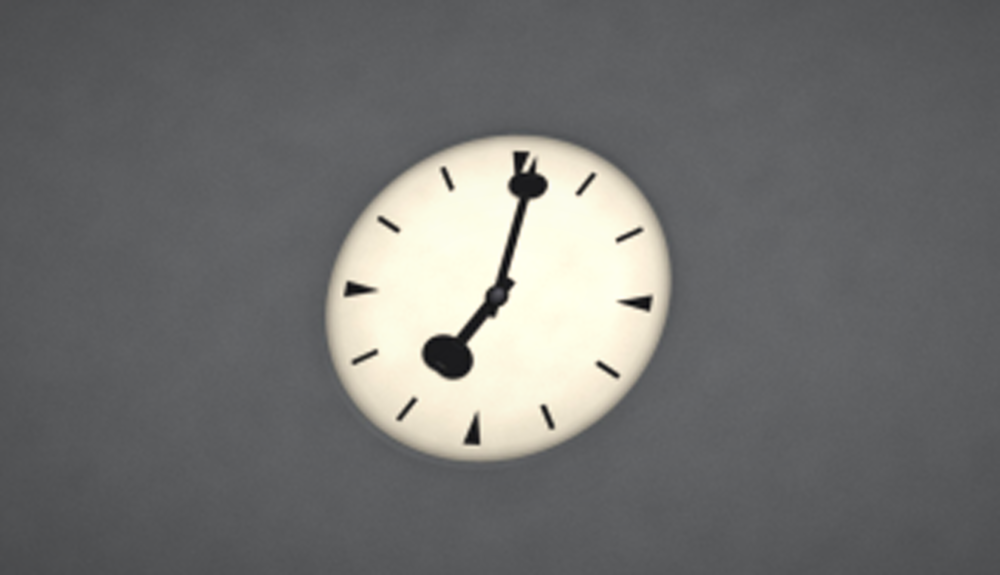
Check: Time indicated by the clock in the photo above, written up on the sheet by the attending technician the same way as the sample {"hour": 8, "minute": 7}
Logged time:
{"hour": 7, "minute": 1}
